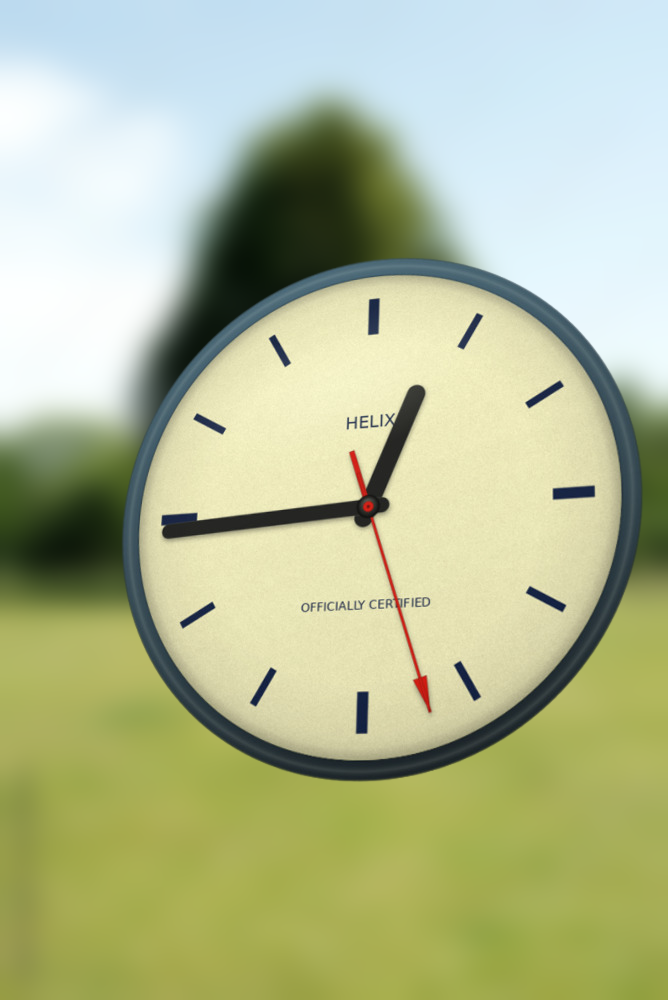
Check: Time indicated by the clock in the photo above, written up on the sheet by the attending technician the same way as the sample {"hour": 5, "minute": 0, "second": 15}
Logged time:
{"hour": 12, "minute": 44, "second": 27}
